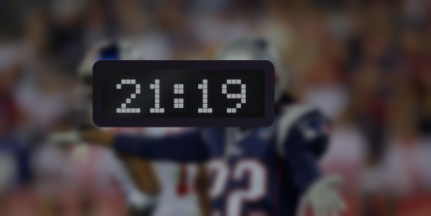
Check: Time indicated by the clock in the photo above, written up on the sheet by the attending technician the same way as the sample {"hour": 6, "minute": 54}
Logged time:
{"hour": 21, "minute": 19}
